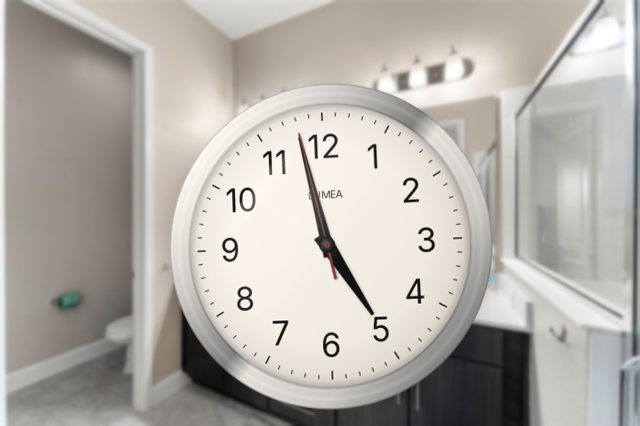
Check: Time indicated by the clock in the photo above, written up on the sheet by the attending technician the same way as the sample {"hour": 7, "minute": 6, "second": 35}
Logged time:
{"hour": 4, "minute": 57, "second": 58}
